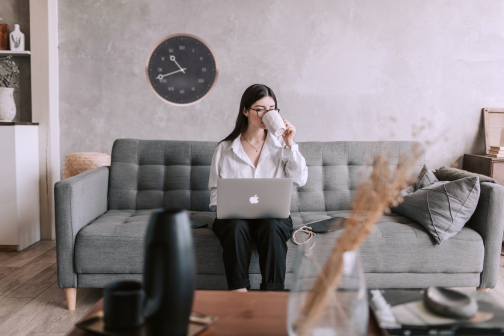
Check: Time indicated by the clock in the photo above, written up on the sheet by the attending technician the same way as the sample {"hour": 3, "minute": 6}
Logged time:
{"hour": 10, "minute": 42}
